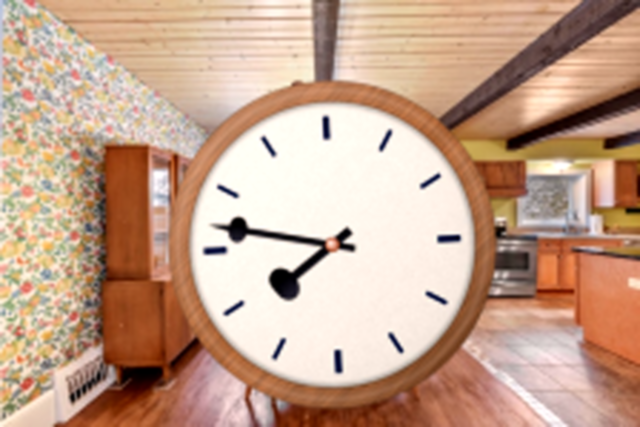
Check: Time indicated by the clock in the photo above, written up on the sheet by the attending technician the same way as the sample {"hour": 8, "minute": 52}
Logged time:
{"hour": 7, "minute": 47}
